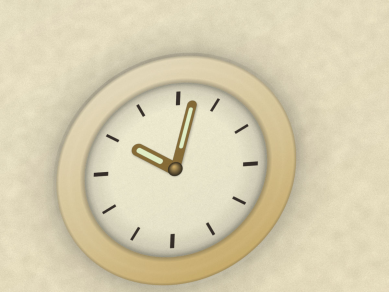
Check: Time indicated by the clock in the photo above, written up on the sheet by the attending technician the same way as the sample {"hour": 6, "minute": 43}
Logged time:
{"hour": 10, "minute": 2}
